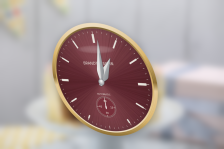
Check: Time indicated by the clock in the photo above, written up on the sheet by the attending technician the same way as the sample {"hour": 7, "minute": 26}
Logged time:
{"hour": 1, "minute": 1}
